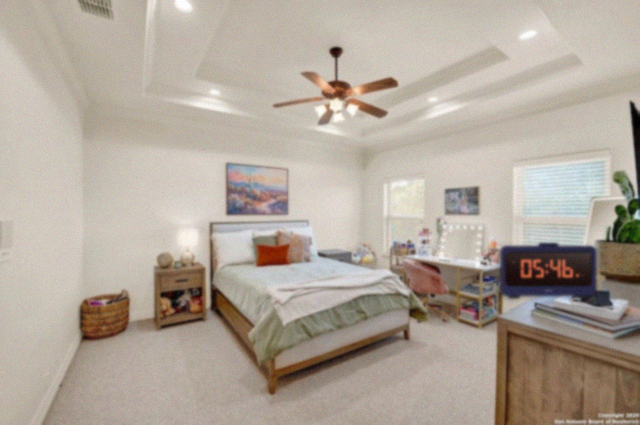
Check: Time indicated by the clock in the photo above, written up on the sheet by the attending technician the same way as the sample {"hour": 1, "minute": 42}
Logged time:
{"hour": 5, "minute": 46}
